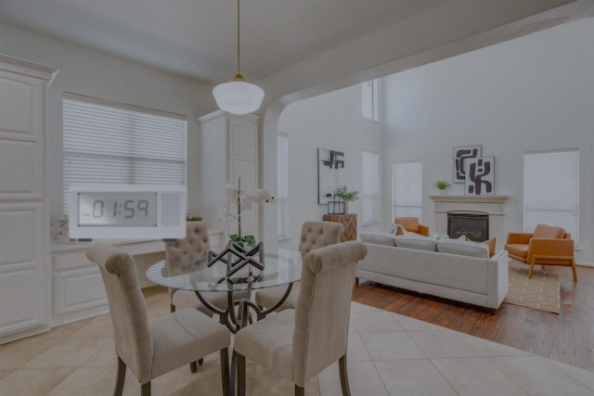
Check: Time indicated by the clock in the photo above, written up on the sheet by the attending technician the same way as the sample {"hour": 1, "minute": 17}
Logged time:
{"hour": 1, "minute": 59}
